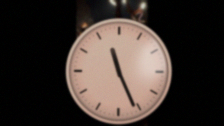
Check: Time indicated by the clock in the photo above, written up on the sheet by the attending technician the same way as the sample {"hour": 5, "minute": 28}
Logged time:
{"hour": 11, "minute": 26}
